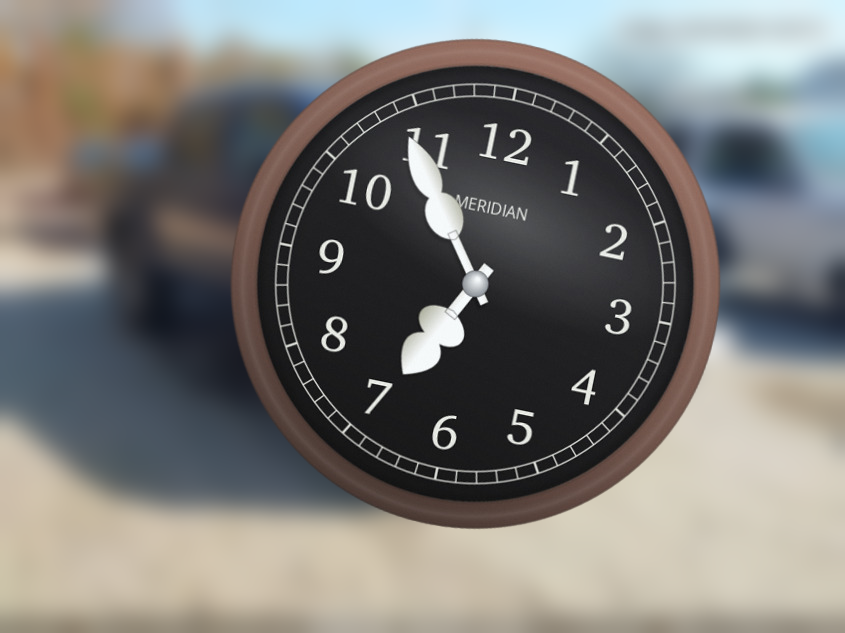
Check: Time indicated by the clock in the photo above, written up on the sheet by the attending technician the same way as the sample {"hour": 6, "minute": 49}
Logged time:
{"hour": 6, "minute": 54}
